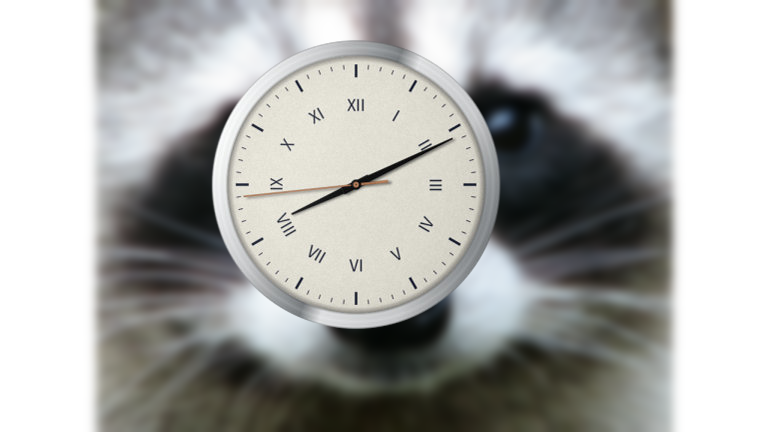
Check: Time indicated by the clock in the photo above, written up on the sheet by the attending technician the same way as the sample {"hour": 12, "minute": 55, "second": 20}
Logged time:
{"hour": 8, "minute": 10, "second": 44}
